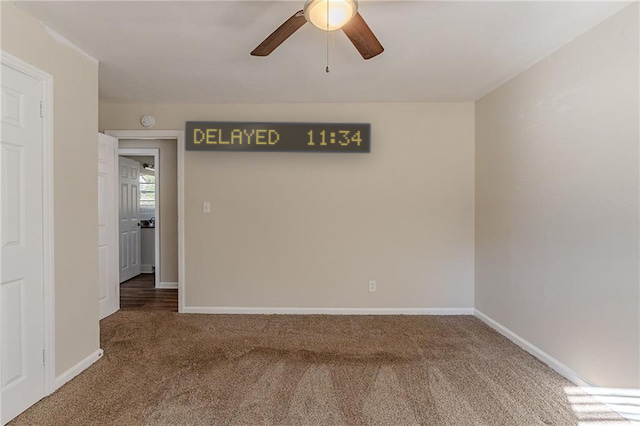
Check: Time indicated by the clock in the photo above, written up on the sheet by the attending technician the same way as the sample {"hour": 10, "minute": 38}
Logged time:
{"hour": 11, "minute": 34}
